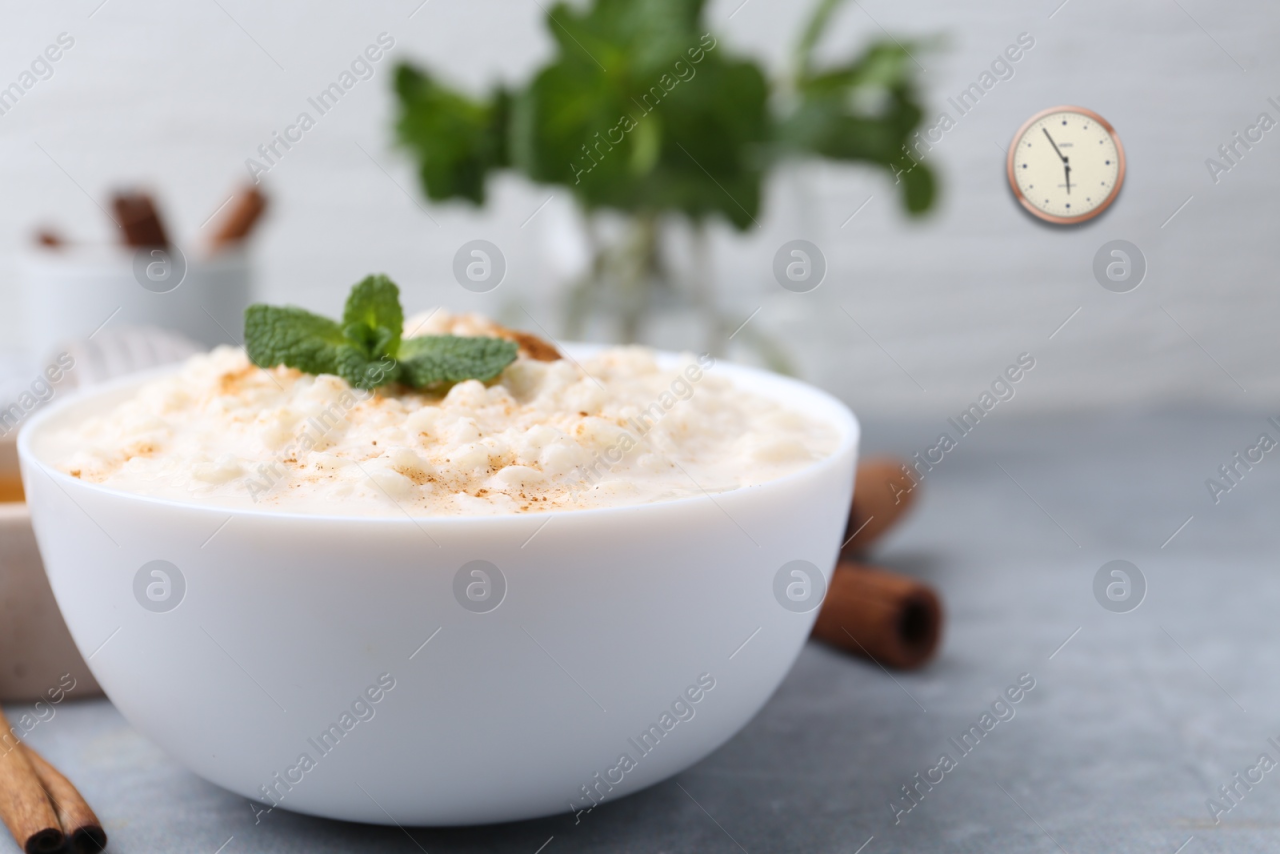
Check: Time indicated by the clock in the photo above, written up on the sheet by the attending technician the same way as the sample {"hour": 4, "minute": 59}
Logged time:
{"hour": 5, "minute": 55}
